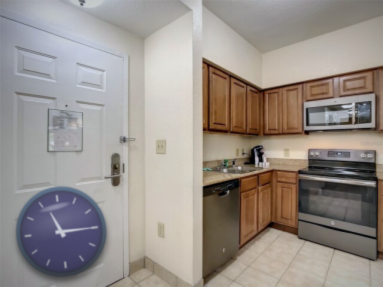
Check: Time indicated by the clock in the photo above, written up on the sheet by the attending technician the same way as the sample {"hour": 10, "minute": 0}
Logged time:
{"hour": 11, "minute": 15}
